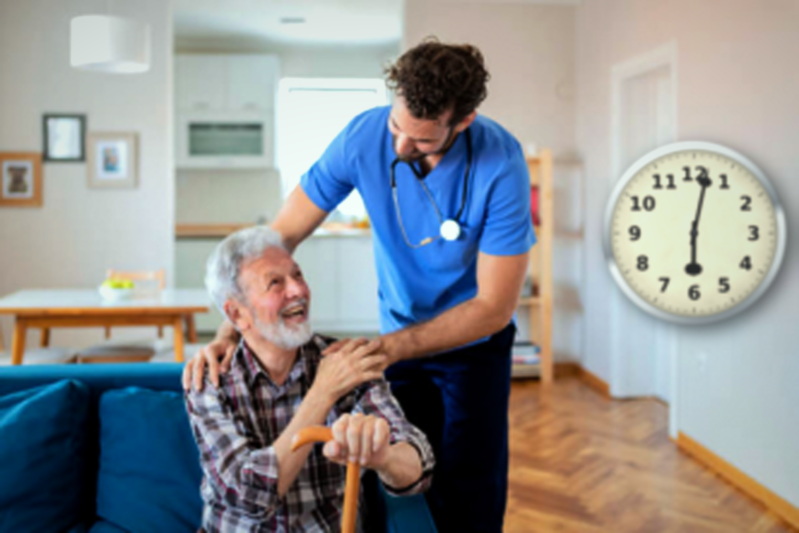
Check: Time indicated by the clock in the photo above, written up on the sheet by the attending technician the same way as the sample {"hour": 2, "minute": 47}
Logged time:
{"hour": 6, "minute": 2}
